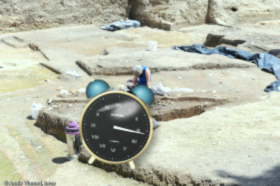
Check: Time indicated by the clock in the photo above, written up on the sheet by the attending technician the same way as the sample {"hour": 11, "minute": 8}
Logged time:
{"hour": 3, "minute": 16}
